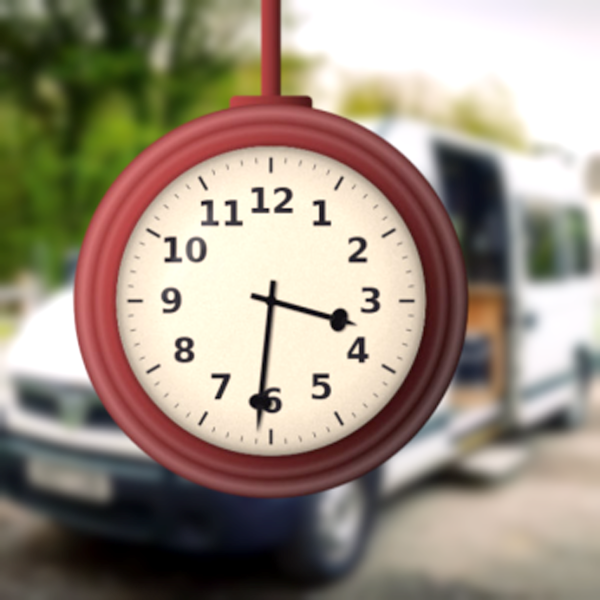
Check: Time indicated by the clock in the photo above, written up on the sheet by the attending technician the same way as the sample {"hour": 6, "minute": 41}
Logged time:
{"hour": 3, "minute": 31}
